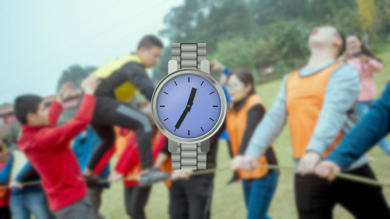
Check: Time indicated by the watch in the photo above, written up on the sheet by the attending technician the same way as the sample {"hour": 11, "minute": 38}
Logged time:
{"hour": 12, "minute": 35}
